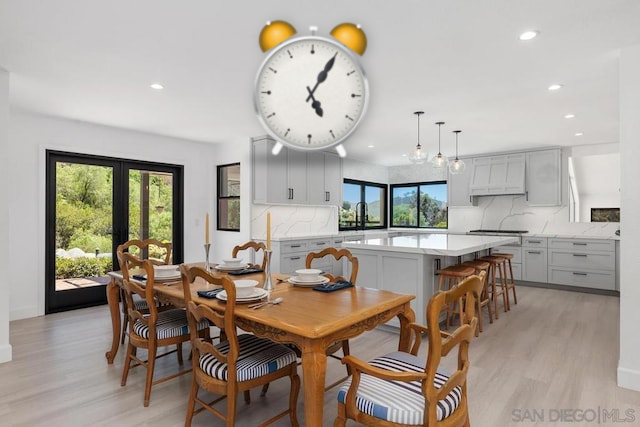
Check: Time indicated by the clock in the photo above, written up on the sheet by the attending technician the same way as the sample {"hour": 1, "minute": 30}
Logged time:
{"hour": 5, "minute": 5}
